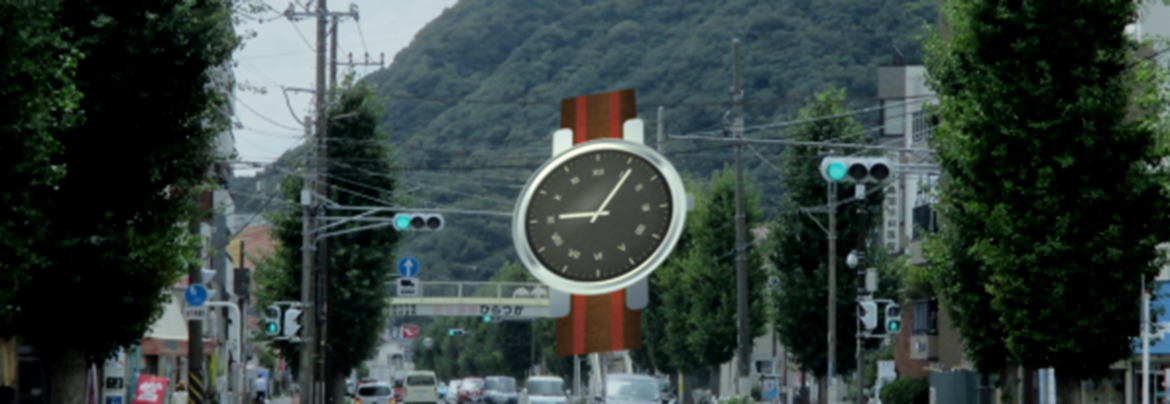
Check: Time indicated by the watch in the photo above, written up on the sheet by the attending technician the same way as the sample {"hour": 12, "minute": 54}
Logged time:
{"hour": 9, "minute": 6}
